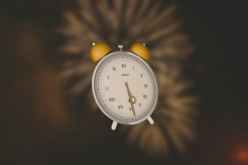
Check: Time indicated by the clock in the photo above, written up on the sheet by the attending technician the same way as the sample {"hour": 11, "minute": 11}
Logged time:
{"hour": 5, "minute": 29}
